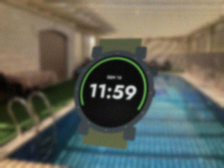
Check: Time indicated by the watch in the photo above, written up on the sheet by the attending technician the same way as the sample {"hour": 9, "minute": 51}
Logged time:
{"hour": 11, "minute": 59}
